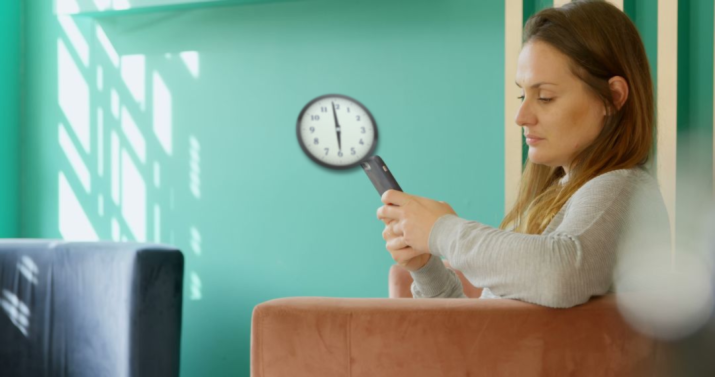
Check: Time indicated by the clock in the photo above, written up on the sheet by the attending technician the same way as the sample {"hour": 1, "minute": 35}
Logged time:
{"hour": 5, "minute": 59}
